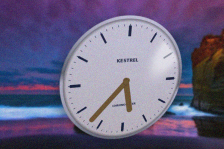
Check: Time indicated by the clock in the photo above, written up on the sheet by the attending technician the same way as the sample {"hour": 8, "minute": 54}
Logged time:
{"hour": 5, "minute": 37}
